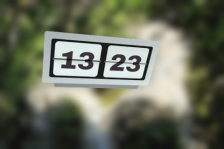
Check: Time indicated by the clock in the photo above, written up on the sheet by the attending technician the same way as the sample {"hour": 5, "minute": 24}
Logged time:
{"hour": 13, "minute": 23}
